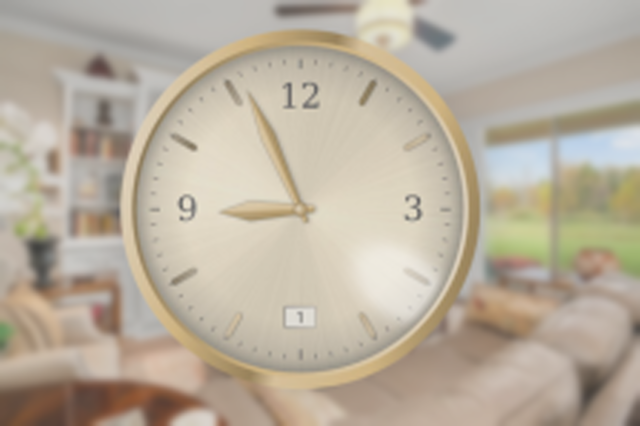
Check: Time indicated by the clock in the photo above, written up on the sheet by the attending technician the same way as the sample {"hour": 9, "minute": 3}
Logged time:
{"hour": 8, "minute": 56}
